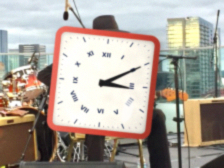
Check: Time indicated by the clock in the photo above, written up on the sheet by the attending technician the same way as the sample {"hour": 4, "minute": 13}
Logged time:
{"hour": 3, "minute": 10}
